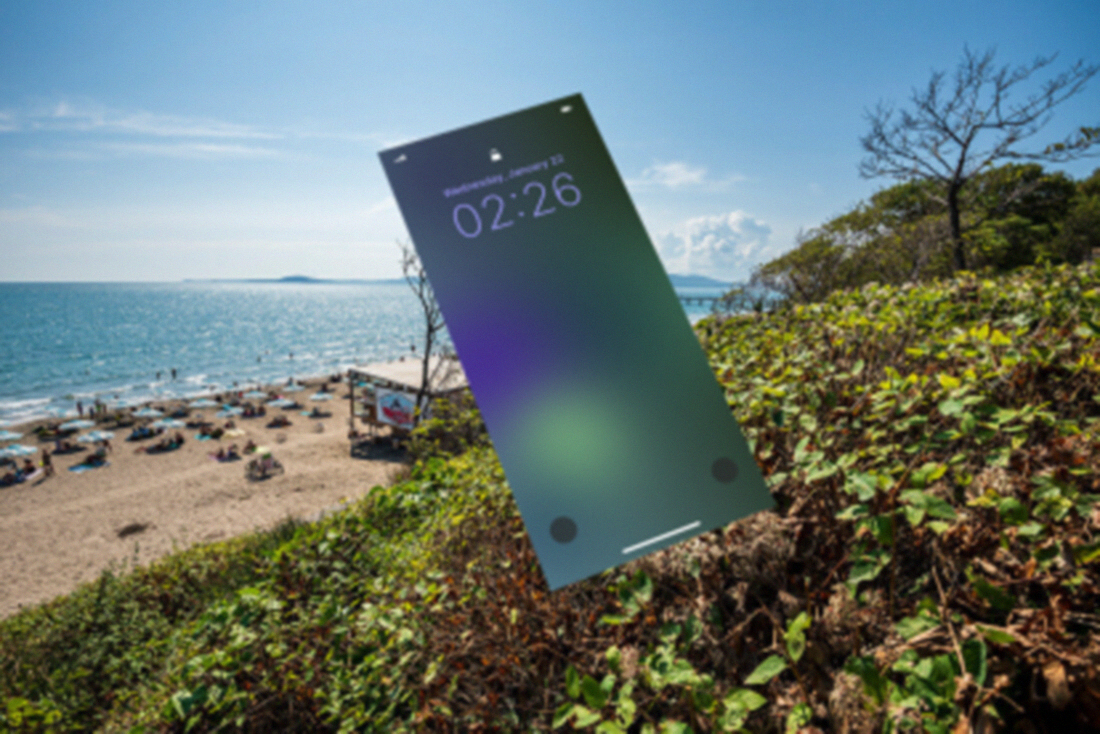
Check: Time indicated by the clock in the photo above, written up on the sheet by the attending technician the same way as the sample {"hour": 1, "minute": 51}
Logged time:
{"hour": 2, "minute": 26}
